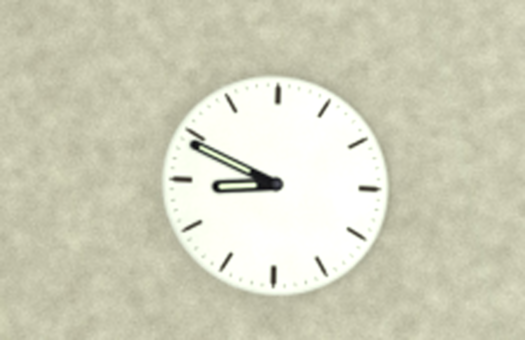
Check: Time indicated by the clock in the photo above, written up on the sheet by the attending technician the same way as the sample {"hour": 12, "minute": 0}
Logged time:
{"hour": 8, "minute": 49}
